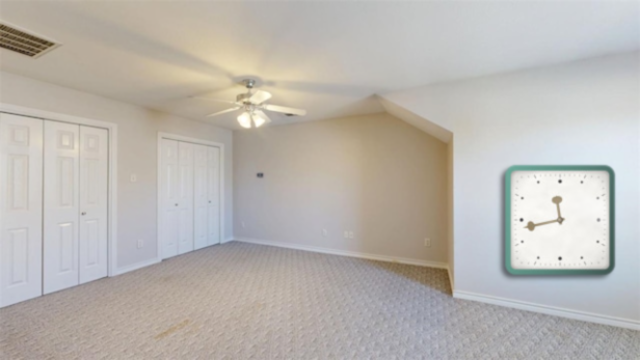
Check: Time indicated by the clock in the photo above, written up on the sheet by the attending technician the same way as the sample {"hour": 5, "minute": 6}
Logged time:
{"hour": 11, "minute": 43}
